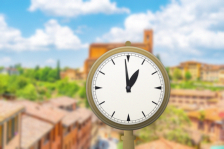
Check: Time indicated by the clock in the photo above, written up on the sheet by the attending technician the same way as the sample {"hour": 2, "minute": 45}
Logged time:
{"hour": 12, "minute": 59}
